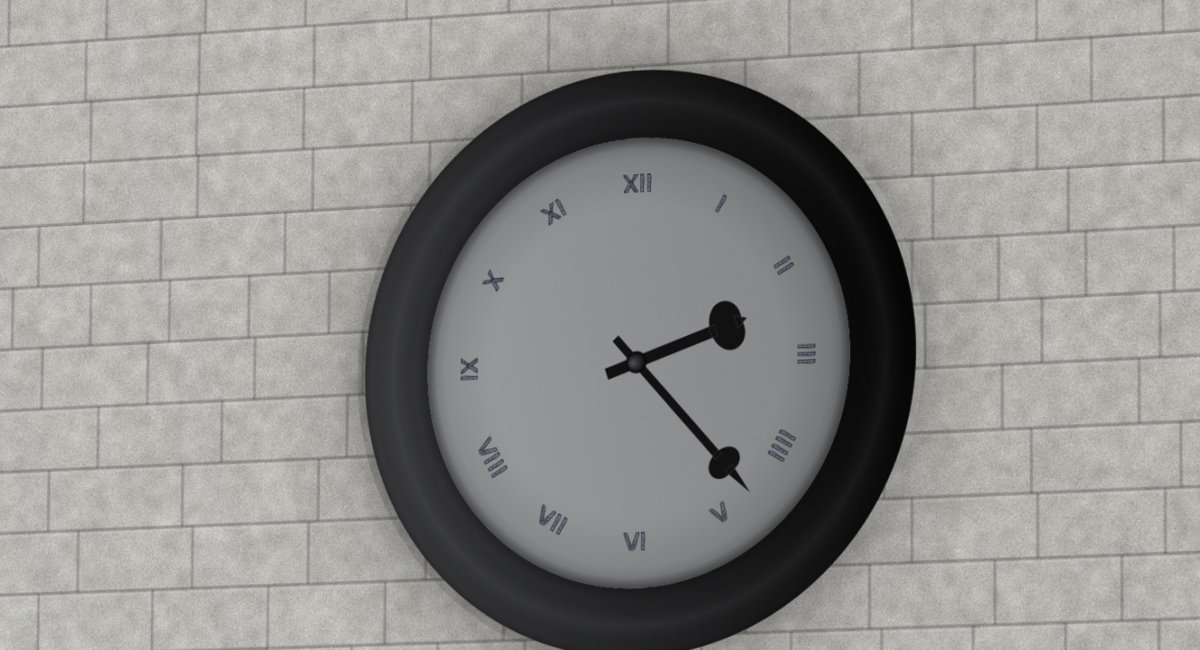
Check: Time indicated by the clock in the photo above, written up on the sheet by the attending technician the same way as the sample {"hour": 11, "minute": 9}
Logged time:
{"hour": 2, "minute": 23}
